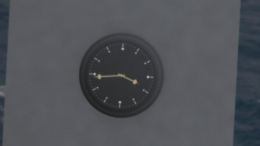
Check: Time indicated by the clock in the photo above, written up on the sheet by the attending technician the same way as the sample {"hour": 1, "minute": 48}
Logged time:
{"hour": 3, "minute": 44}
